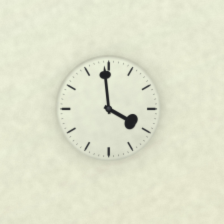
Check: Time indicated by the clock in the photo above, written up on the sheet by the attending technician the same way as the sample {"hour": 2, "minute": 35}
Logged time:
{"hour": 3, "minute": 59}
